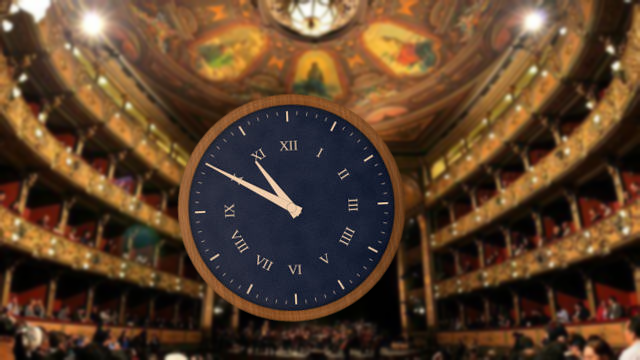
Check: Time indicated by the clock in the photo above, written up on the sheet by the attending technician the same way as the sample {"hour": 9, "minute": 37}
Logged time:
{"hour": 10, "minute": 50}
